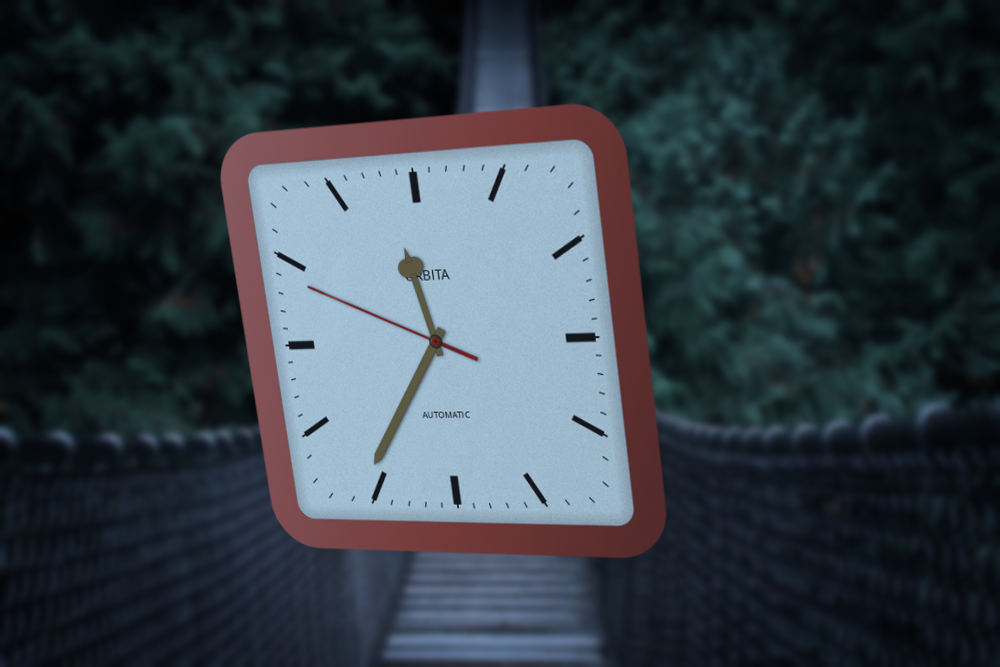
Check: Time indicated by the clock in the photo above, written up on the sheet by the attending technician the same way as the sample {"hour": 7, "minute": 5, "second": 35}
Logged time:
{"hour": 11, "minute": 35, "second": 49}
